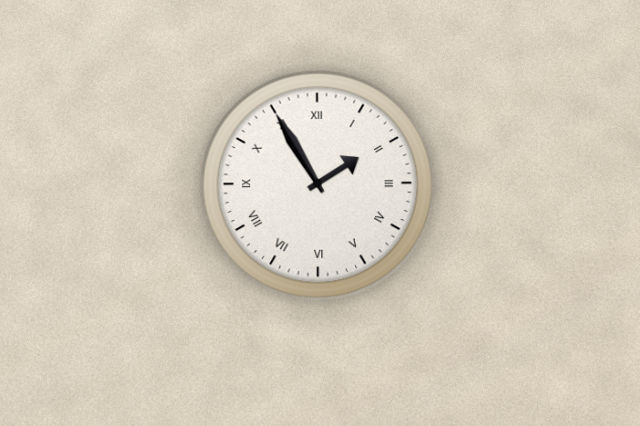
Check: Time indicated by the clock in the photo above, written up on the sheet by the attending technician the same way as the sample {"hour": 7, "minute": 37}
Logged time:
{"hour": 1, "minute": 55}
